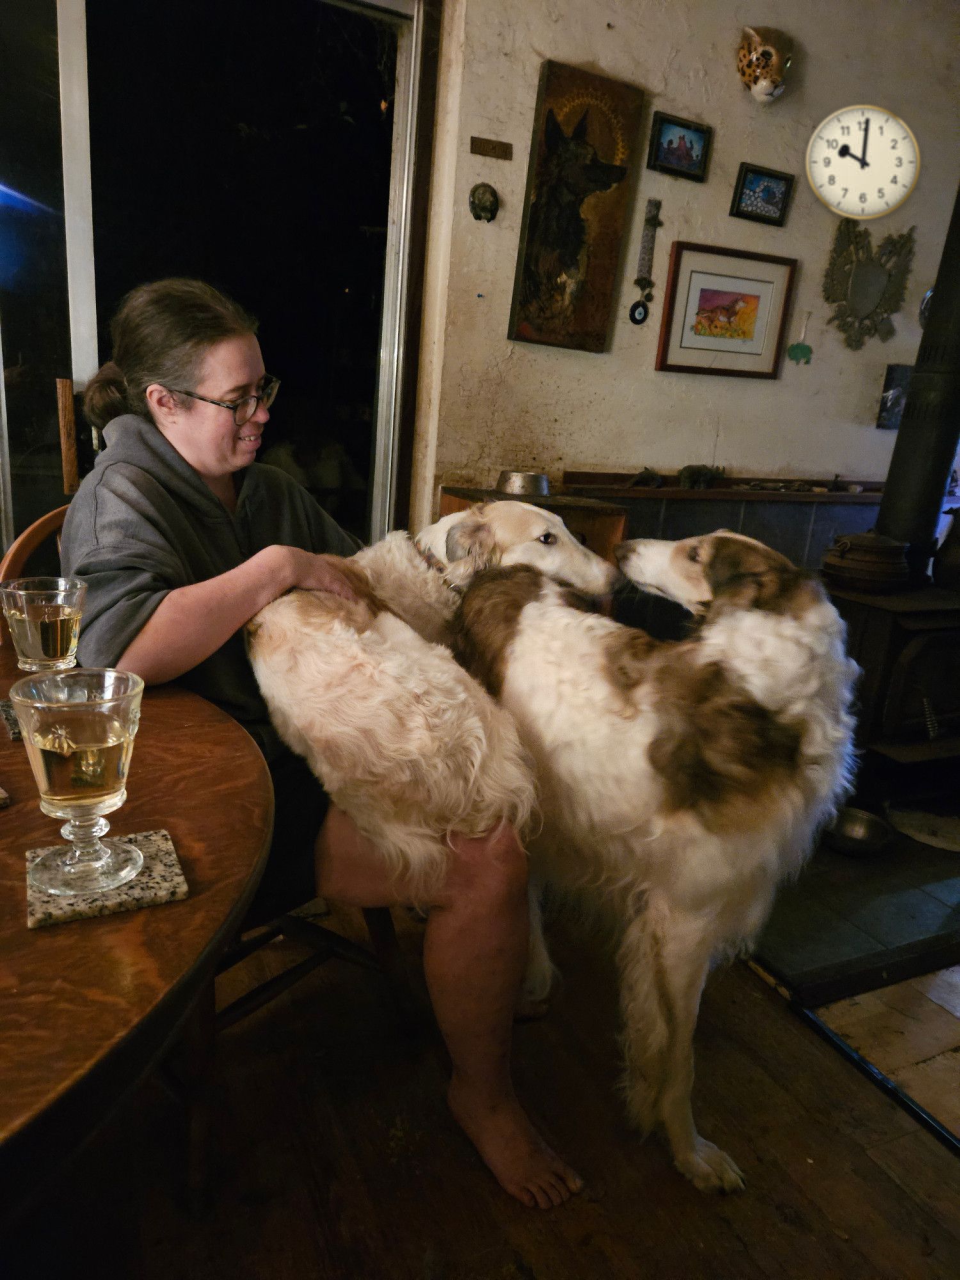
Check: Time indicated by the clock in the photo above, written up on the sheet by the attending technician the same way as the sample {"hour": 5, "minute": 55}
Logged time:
{"hour": 10, "minute": 1}
